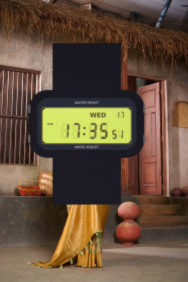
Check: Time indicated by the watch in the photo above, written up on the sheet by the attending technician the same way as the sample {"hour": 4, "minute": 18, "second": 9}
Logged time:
{"hour": 17, "minute": 35, "second": 51}
